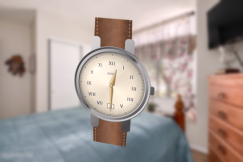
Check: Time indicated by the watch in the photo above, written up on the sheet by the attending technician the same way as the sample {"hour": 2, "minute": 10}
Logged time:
{"hour": 12, "minute": 30}
